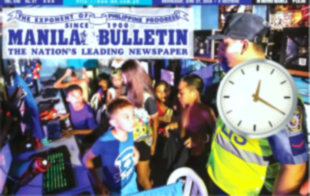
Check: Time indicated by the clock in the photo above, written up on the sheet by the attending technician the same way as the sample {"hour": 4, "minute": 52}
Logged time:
{"hour": 12, "minute": 20}
